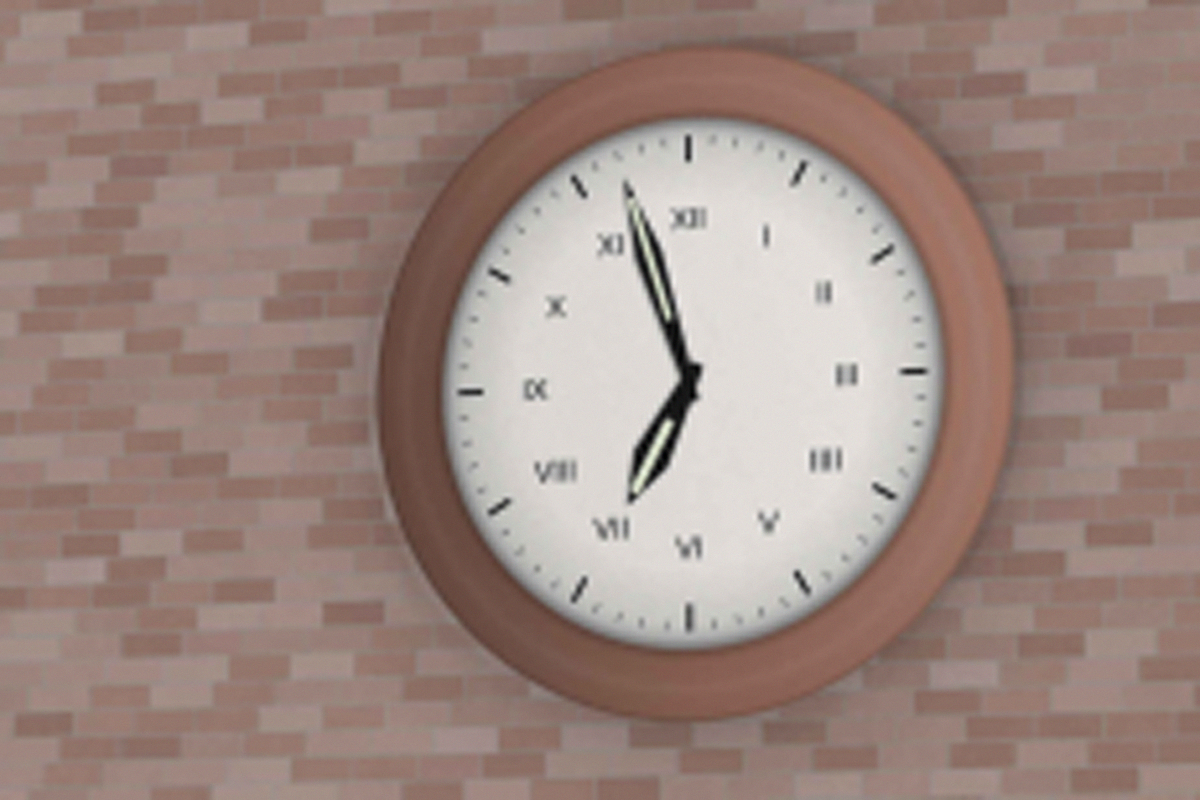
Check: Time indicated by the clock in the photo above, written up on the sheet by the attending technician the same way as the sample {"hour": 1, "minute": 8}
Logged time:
{"hour": 6, "minute": 57}
